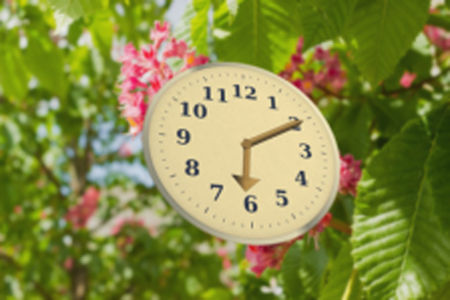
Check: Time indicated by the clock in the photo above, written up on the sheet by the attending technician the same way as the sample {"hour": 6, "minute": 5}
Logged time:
{"hour": 6, "minute": 10}
